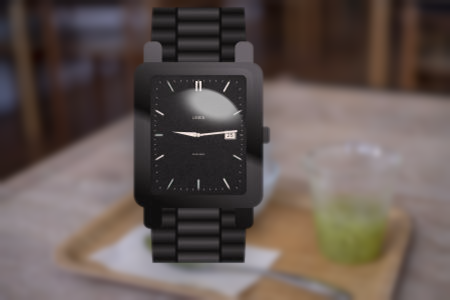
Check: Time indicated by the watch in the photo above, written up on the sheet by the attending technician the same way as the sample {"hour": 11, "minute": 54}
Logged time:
{"hour": 9, "minute": 14}
